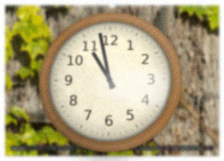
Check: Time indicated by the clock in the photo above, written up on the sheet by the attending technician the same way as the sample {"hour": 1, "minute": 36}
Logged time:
{"hour": 10, "minute": 58}
